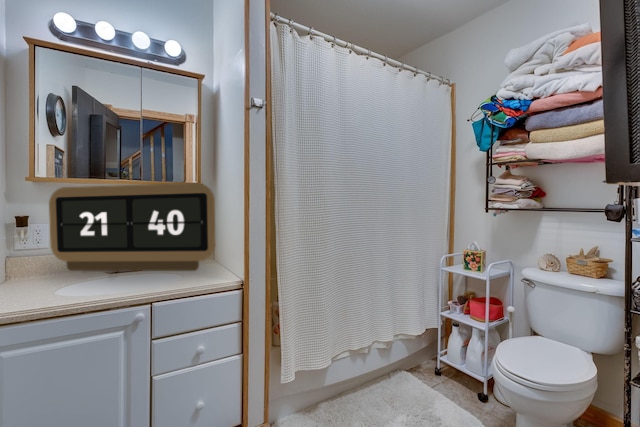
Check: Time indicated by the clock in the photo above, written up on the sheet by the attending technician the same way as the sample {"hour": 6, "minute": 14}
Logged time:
{"hour": 21, "minute": 40}
